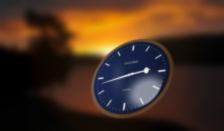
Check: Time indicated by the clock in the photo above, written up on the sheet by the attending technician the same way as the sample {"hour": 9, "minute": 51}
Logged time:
{"hour": 2, "minute": 43}
